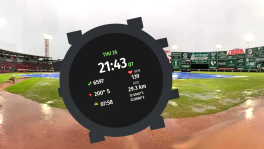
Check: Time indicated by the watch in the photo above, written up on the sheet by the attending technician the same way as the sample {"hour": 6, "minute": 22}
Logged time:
{"hour": 21, "minute": 43}
